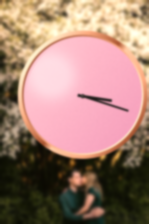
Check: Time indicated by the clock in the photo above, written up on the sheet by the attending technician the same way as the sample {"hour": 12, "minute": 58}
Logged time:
{"hour": 3, "minute": 18}
